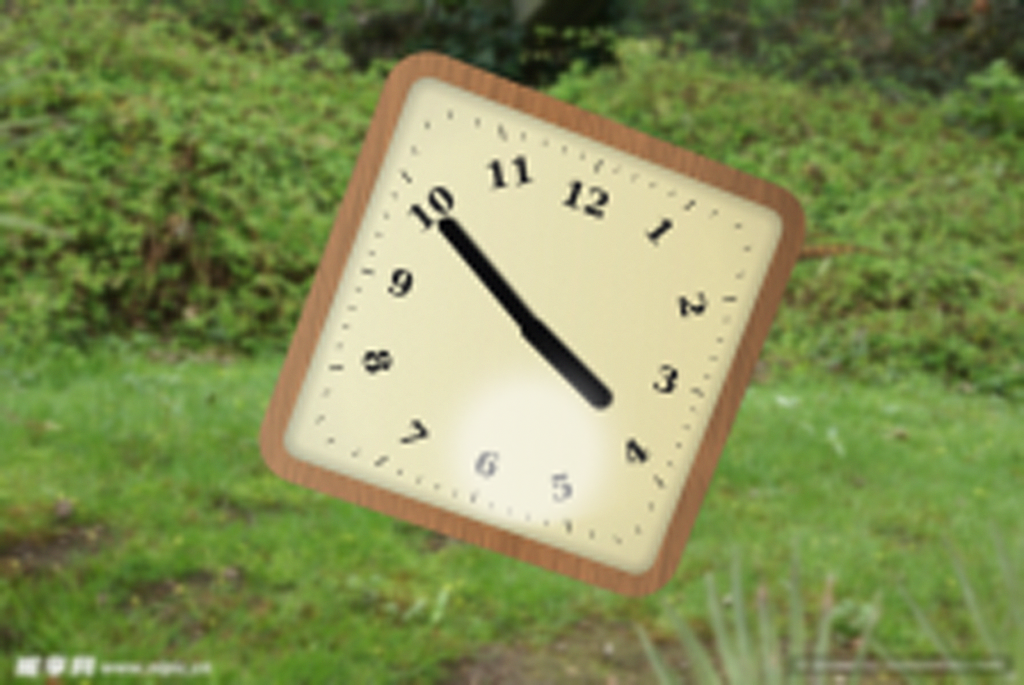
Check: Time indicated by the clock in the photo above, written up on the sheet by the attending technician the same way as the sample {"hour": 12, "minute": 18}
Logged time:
{"hour": 3, "minute": 50}
